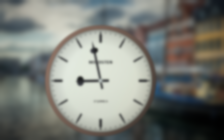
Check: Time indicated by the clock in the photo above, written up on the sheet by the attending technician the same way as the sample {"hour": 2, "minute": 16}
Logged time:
{"hour": 8, "minute": 58}
